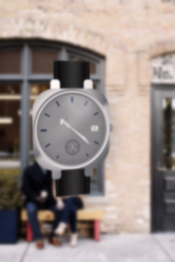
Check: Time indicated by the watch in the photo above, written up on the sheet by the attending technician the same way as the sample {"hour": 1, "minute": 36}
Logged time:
{"hour": 10, "minute": 22}
